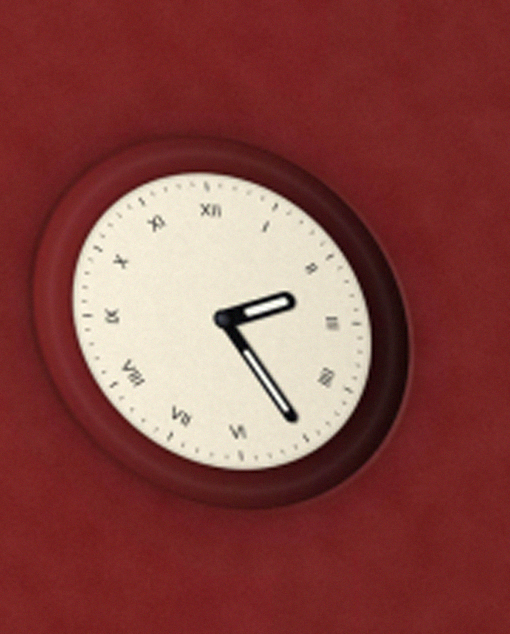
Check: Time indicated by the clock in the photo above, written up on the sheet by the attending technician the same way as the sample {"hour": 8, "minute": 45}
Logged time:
{"hour": 2, "minute": 25}
